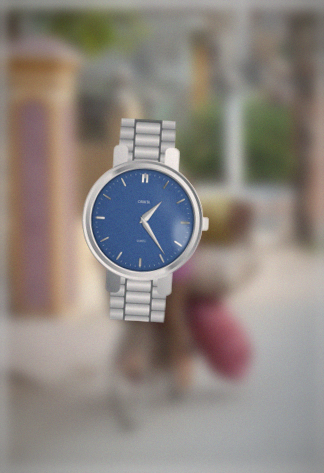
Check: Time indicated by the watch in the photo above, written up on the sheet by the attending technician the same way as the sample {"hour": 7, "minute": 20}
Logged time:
{"hour": 1, "minute": 24}
